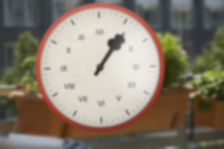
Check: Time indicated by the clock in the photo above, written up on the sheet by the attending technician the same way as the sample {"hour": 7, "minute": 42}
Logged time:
{"hour": 1, "minute": 6}
